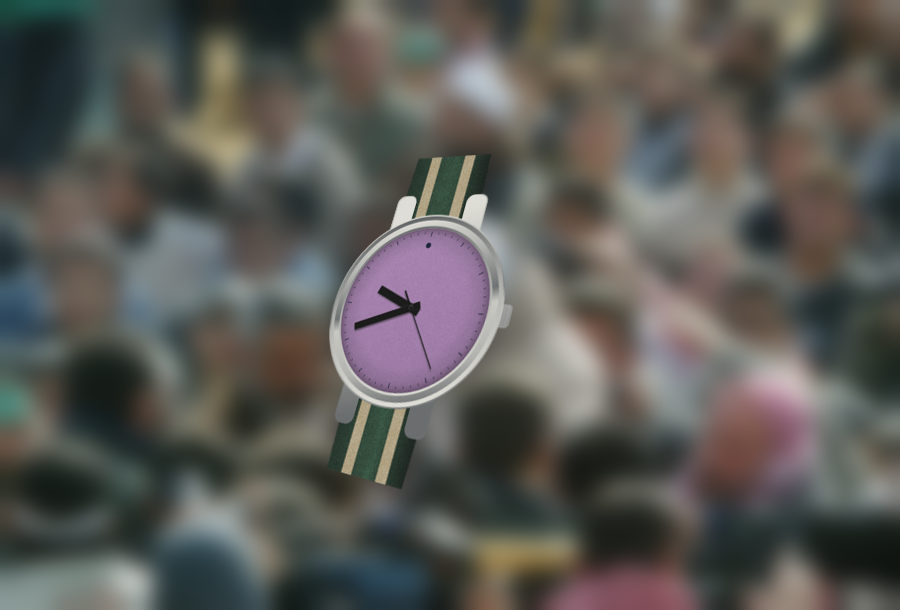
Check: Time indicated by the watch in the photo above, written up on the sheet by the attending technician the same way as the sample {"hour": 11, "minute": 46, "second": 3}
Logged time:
{"hour": 9, "minute": 41, "second": 24}
